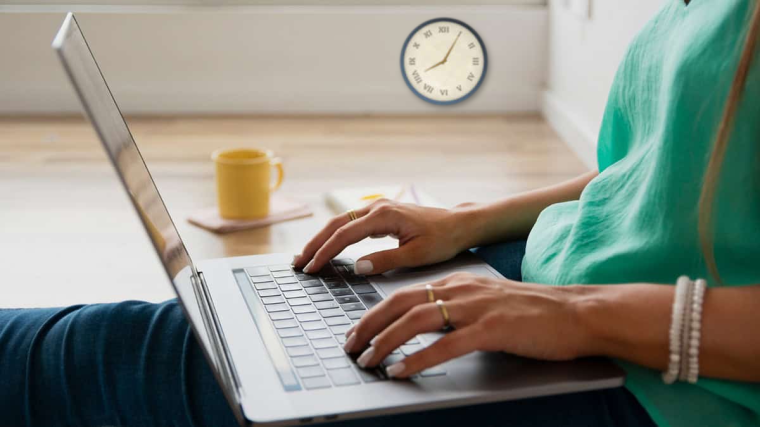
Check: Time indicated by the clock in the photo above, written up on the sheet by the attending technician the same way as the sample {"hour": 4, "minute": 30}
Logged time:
{"hour": 8, "minute": 5}
